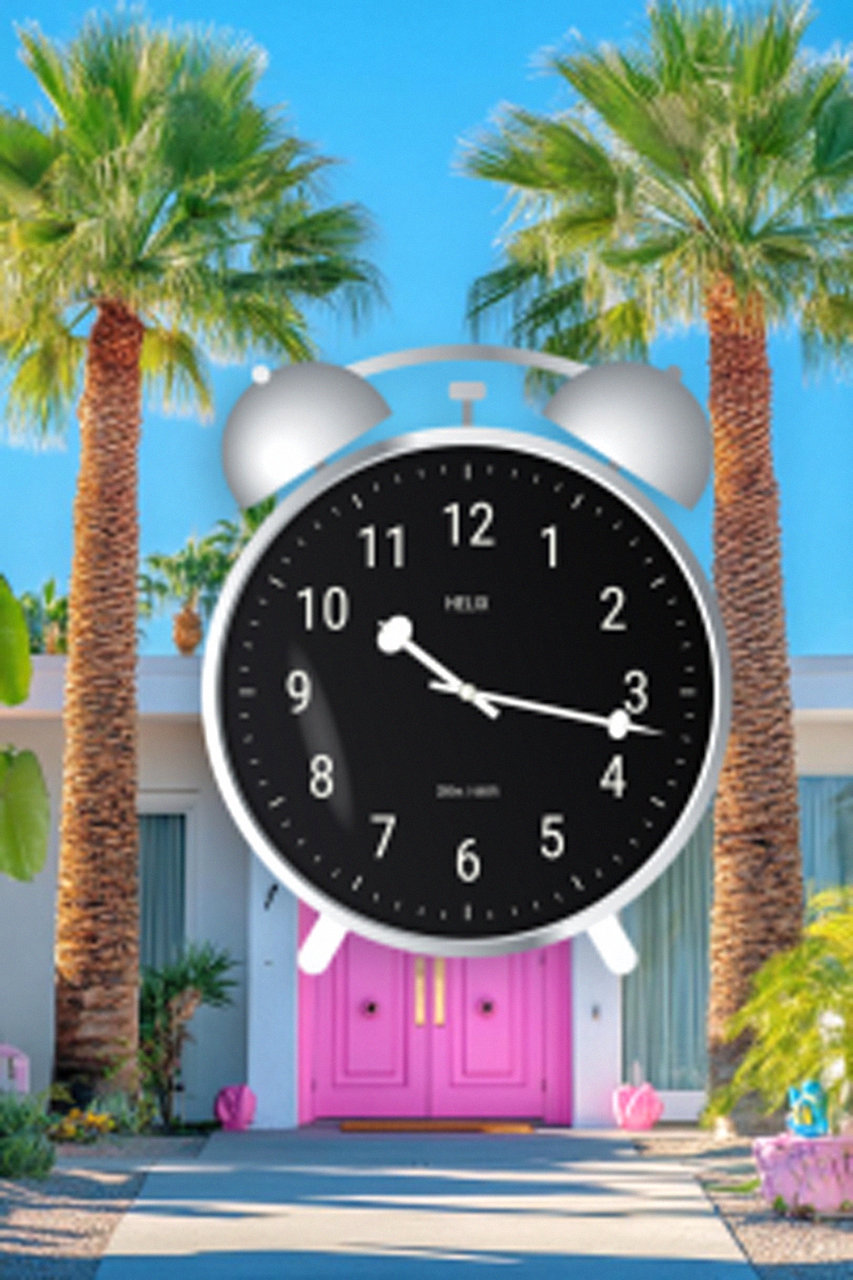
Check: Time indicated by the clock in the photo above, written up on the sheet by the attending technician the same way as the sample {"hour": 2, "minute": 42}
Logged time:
{"hour": 10, "minute": 17}
